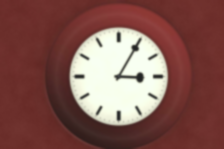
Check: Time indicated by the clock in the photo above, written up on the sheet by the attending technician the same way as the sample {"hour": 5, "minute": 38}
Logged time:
{"hour": 3, "minute": 5}
